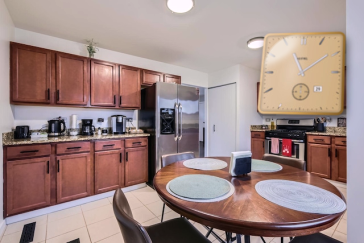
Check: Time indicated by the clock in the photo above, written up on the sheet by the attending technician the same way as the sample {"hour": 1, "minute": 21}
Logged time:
{"hour": 11, "minute": 9}
